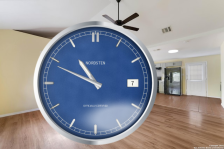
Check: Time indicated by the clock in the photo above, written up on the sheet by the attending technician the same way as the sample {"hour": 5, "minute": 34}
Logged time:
{"hour": 10, "minute": 49}
